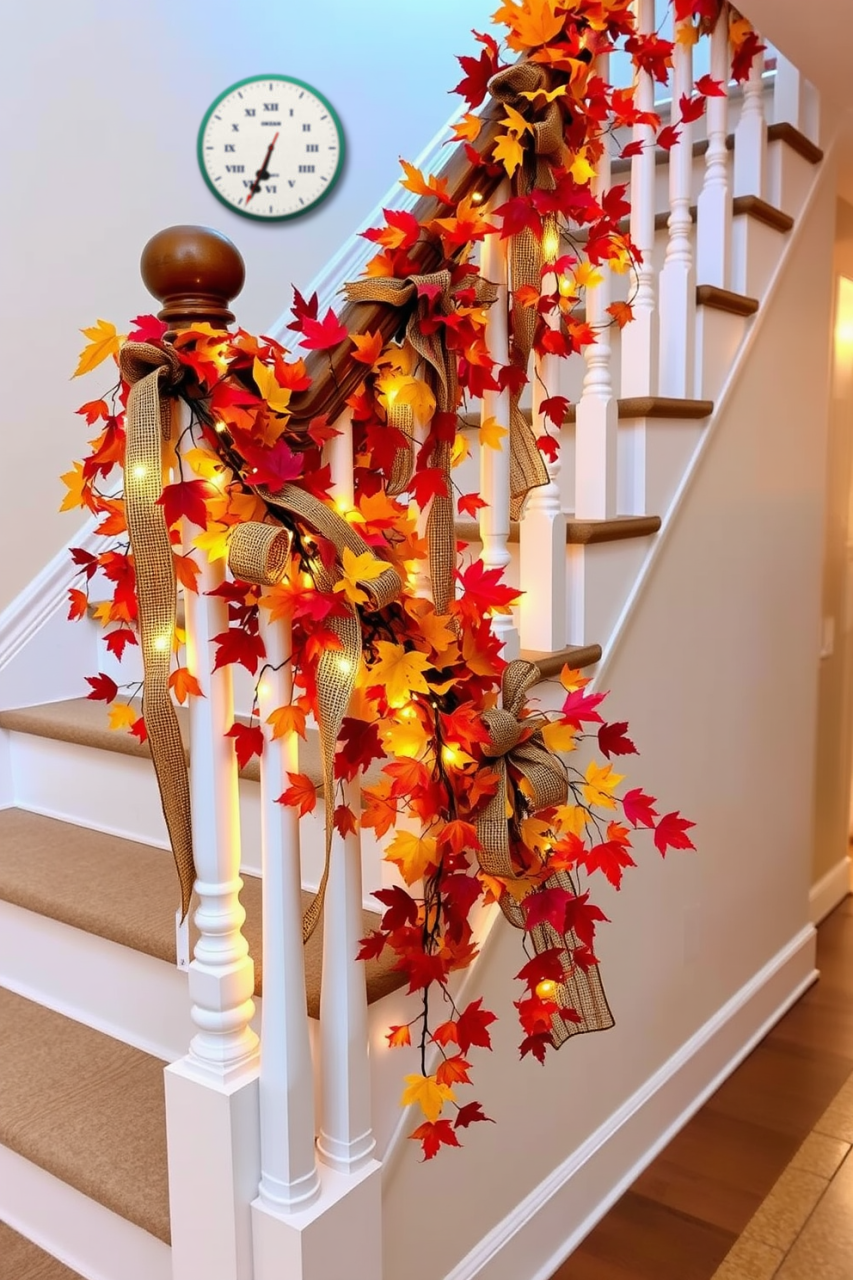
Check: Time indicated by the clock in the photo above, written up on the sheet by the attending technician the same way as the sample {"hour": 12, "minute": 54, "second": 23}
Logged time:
{"hour": 6, "minute": 33, "second": 34}
